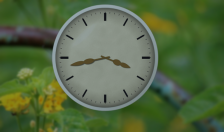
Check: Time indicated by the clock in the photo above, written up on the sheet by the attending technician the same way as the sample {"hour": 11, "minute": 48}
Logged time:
{"hour": 3, "minute": 43}
